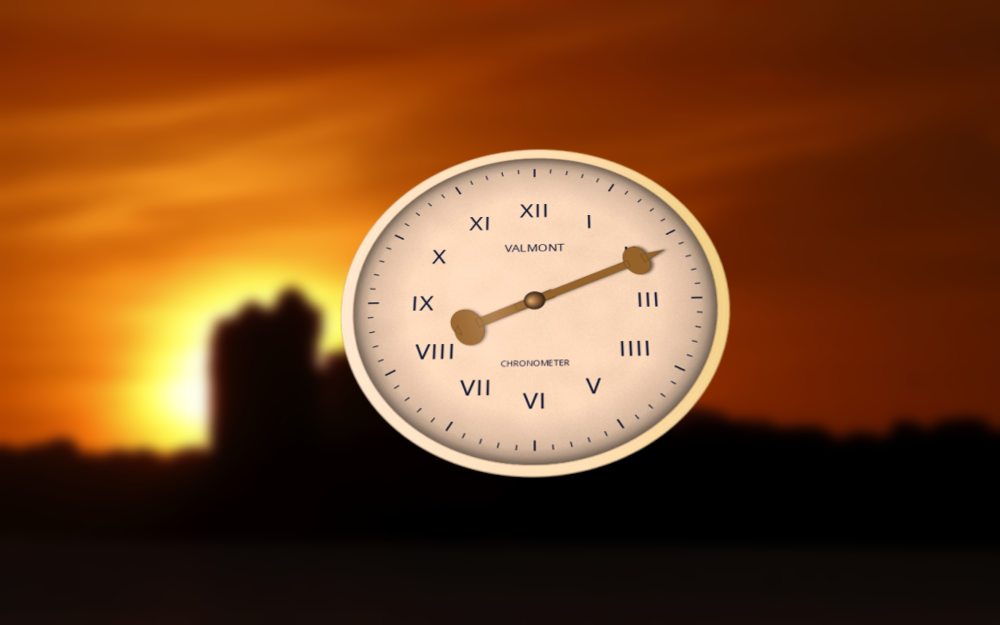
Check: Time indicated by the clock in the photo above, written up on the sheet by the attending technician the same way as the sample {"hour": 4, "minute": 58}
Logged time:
{"hour": 8, "minute": 11}
